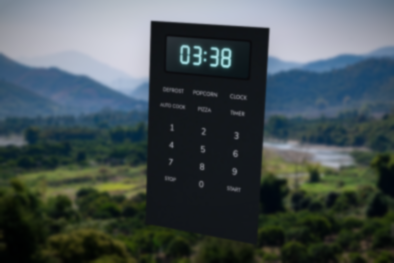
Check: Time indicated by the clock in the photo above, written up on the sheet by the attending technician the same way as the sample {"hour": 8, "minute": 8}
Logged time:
{"hour": 3, "minute": 38}
